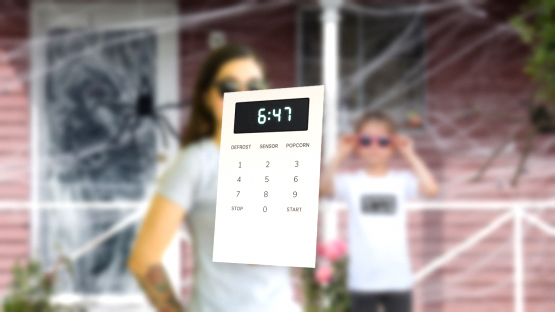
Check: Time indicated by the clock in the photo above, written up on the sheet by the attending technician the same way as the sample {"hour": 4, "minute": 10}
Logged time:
{"hour": 6, "minute": 47}
